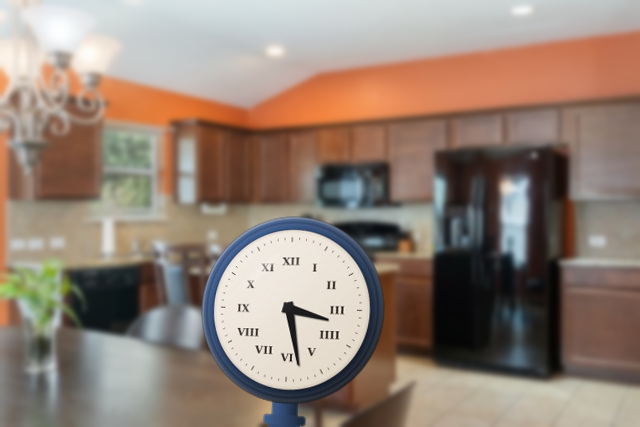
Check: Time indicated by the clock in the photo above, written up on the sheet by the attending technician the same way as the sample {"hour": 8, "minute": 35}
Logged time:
{"hour": 3, "minute": 28}
